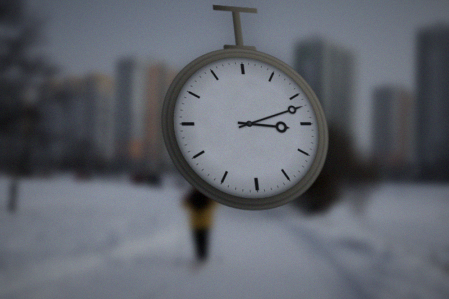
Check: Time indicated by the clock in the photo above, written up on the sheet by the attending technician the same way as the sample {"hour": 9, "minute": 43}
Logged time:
{"hour": 3, "minute": 12}
